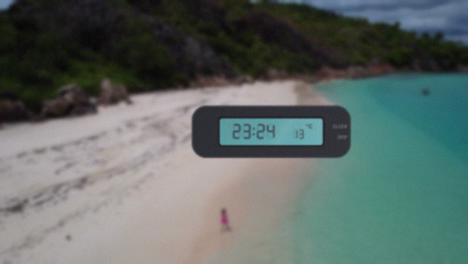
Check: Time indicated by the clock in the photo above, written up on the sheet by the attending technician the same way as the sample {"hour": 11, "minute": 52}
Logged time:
{"hour": 23, "minute": 24}
